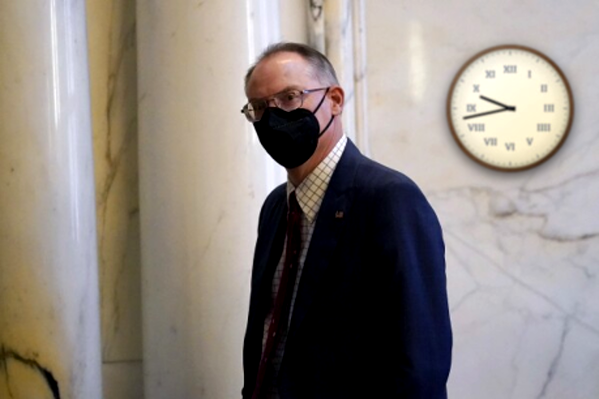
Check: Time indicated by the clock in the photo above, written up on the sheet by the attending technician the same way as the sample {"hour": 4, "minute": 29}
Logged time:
{"hour": 9, "minute": 43}
